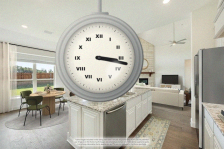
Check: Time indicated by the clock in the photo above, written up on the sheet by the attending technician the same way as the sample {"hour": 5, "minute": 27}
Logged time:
{"hour": 3, "minute": 17}
